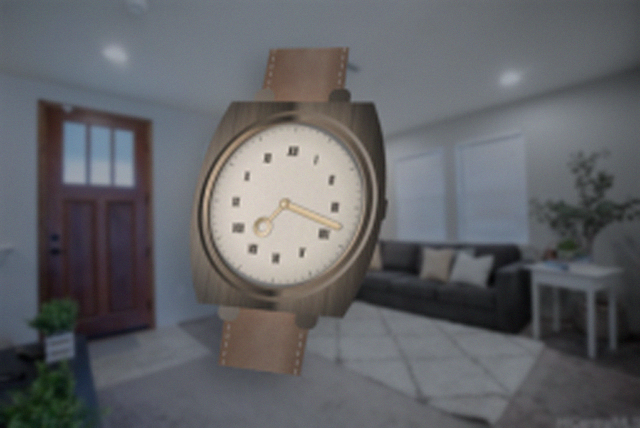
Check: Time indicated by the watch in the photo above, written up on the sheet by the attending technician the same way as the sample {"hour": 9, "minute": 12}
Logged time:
{"hour": 7, "minute": 18}
